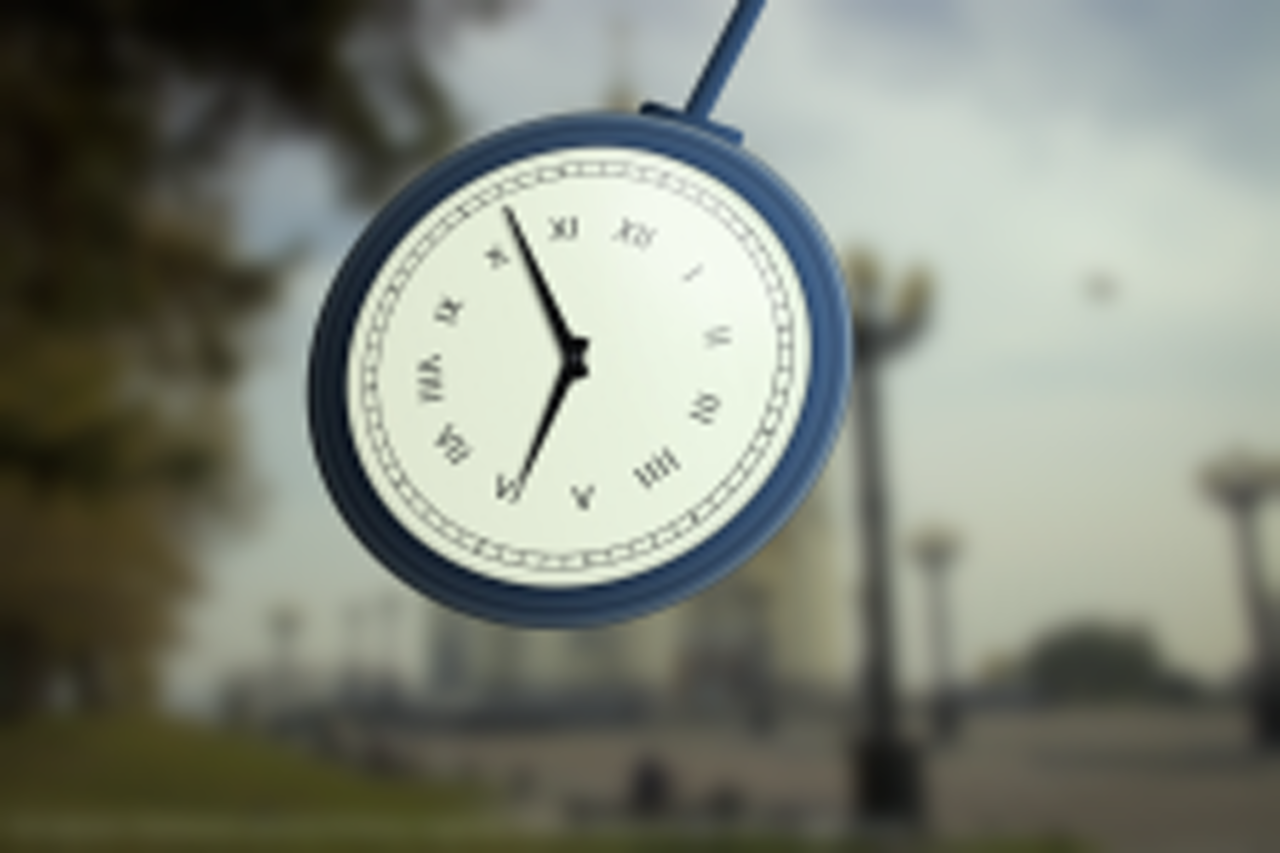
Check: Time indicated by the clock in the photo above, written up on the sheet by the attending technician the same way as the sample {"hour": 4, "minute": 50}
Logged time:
{"hour": 5, "minute": 52}
